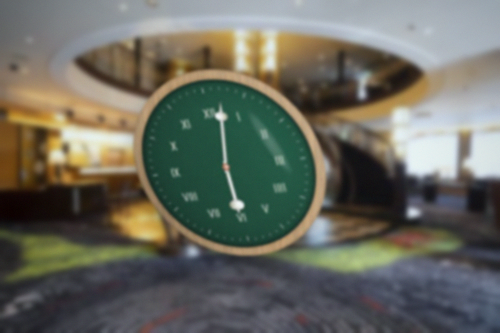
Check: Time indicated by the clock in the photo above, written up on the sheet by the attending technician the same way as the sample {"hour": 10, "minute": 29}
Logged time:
{"hour": 6, "minute": 2}
